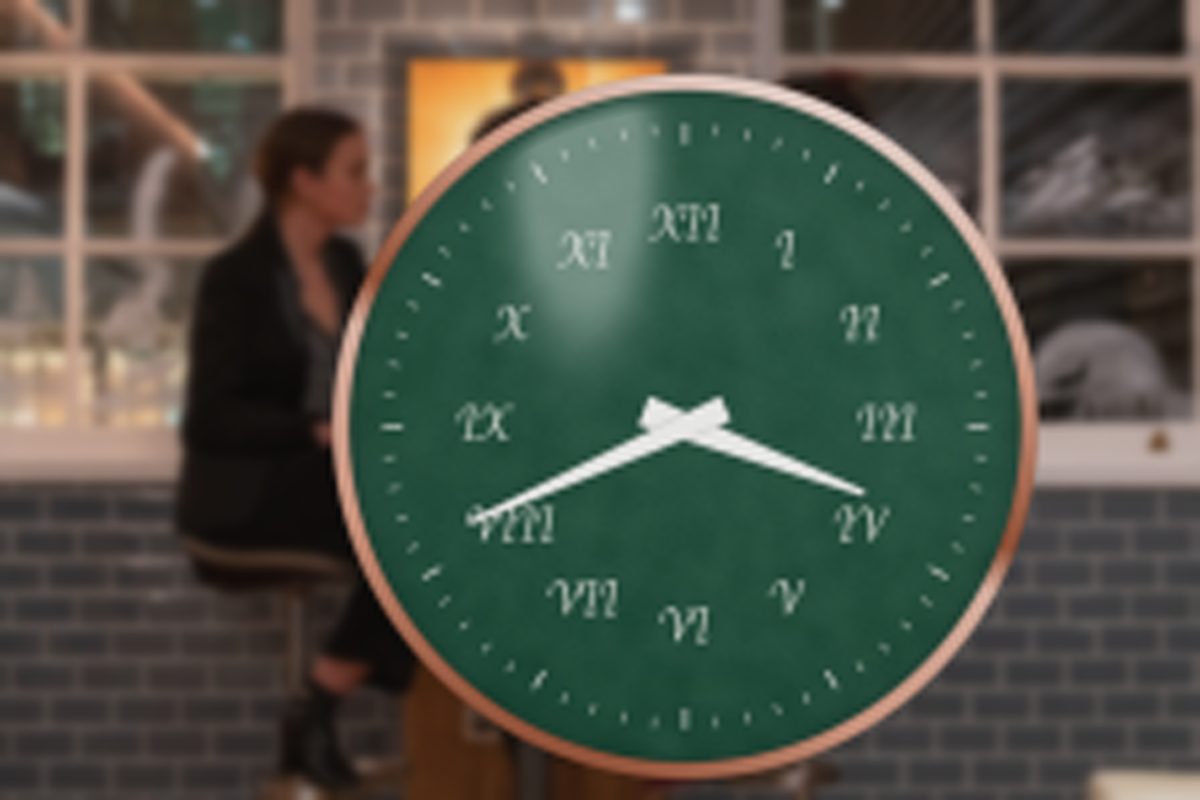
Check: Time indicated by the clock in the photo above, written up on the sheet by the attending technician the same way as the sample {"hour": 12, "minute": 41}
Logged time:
{"hour": 3, "minute": 41}
